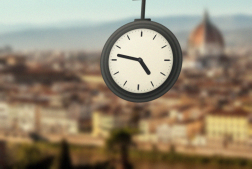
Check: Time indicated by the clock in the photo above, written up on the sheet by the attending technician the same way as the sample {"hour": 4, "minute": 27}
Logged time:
{"hour": 4, "minute": 47}
